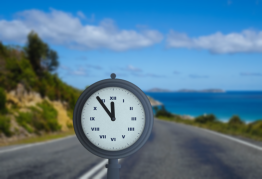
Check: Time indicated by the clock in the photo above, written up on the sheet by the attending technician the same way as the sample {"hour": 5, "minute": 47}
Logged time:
{"hour": 11, "minute": 54}
